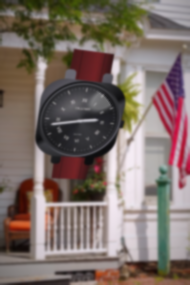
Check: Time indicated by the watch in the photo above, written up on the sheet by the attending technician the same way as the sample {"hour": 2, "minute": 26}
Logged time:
{"hour": 2, "minute": 43}
